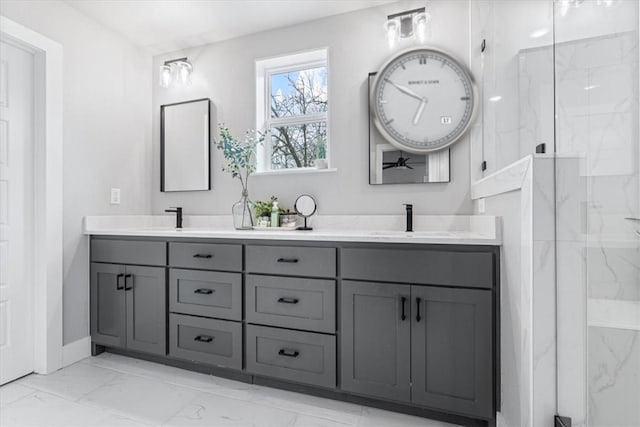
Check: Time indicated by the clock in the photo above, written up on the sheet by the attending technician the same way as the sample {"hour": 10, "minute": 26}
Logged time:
{"hour": 6, "minute": 50}
